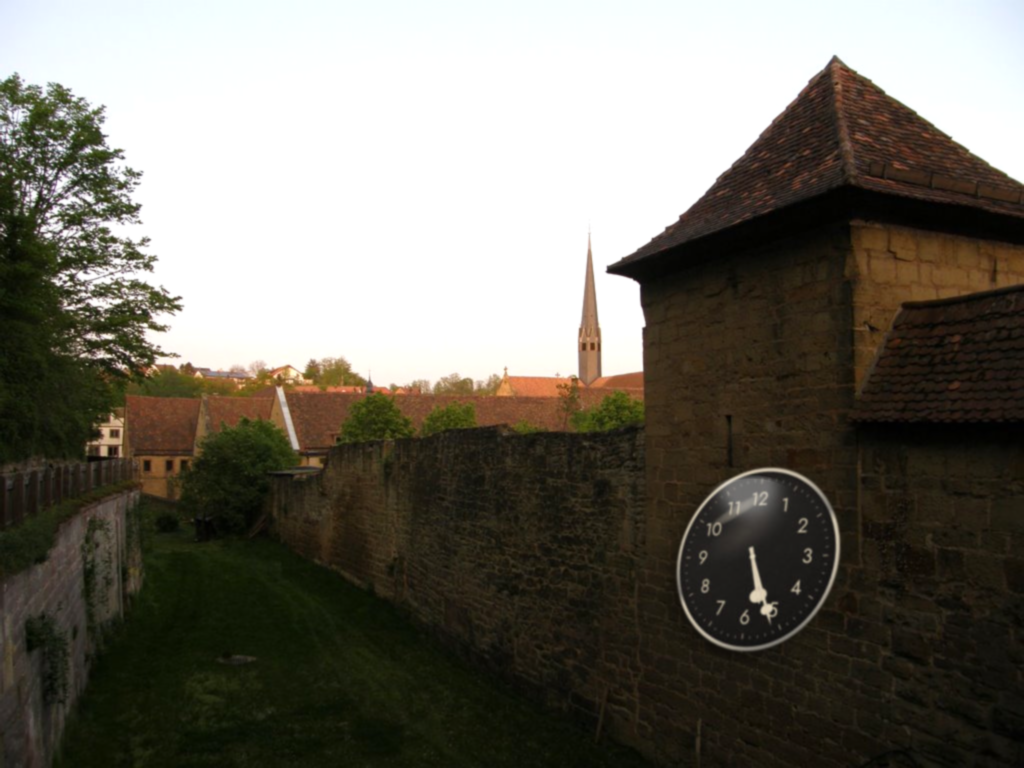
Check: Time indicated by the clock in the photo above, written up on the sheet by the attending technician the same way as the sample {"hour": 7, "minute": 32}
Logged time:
{"hour": 5, "minute": 26}
